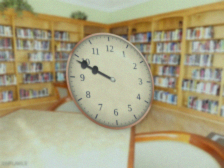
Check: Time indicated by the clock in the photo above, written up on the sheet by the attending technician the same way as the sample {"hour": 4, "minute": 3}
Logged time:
{"hour": 9, "minute": 49}
